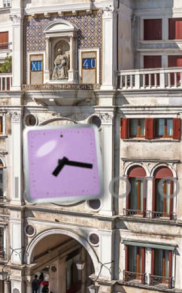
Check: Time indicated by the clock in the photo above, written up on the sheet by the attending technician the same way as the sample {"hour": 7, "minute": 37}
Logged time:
{"hour": 7, "minute": 17}
